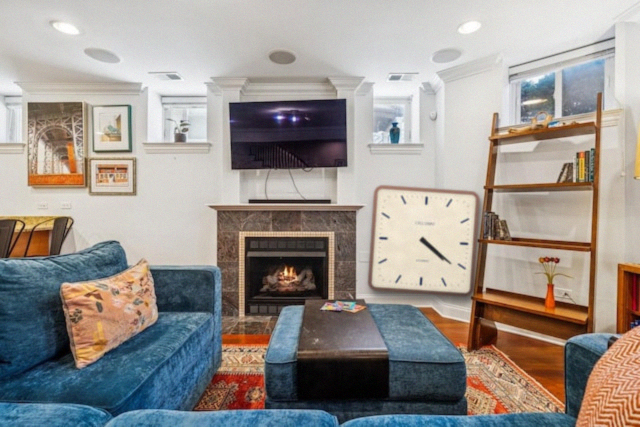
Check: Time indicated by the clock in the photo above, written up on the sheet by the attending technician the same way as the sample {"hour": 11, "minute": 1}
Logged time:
{"hour": 4, "minute": 21}
